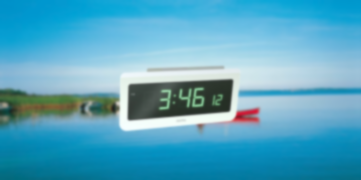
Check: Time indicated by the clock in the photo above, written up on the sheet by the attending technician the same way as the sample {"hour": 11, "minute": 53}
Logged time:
{"hour": 3, "minute": 46}
